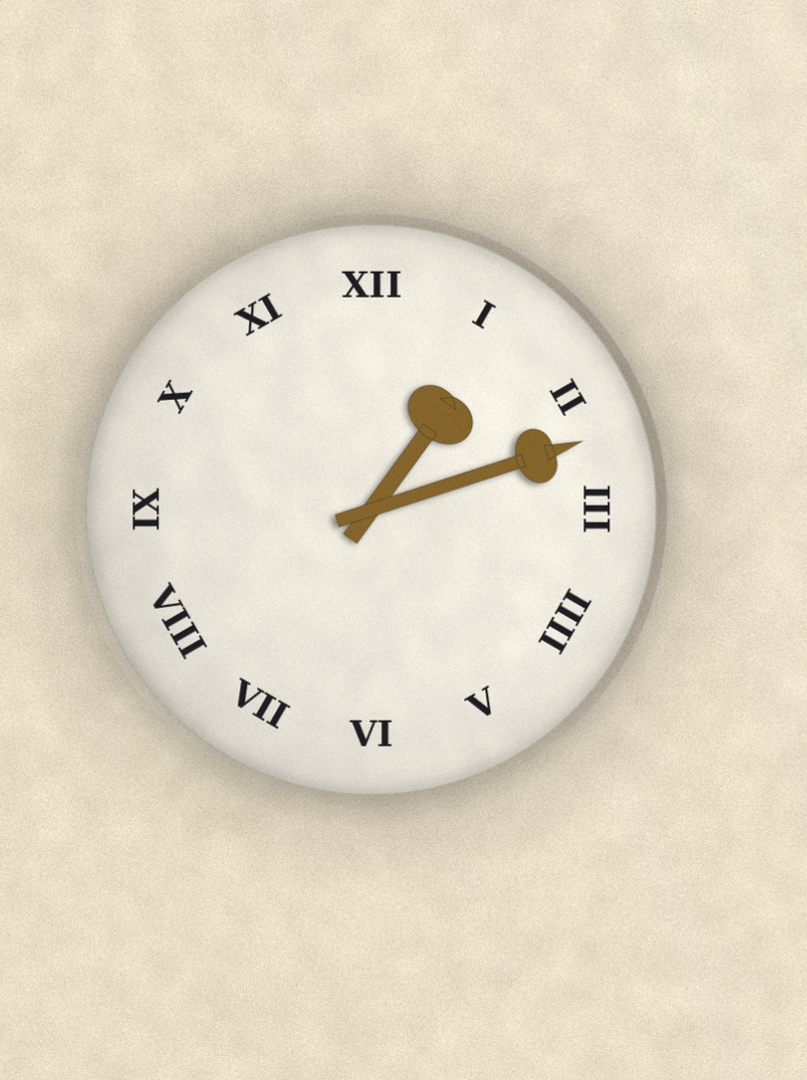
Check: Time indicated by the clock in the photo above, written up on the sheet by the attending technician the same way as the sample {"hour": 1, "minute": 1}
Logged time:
{"hour": 1, "minute": 12}
